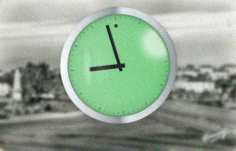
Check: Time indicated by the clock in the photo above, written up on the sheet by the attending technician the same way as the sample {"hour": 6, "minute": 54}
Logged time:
{"hour": 8, "minute": 58}
